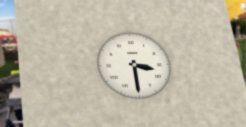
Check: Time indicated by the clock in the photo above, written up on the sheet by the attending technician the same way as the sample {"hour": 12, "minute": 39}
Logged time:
{"hour": 3, "minute": 30}
